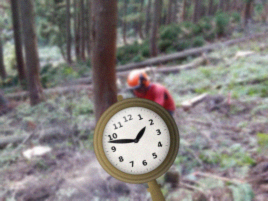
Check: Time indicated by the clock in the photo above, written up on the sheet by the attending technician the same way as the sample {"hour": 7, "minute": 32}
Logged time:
{"hour": 1, "minute": 48}
